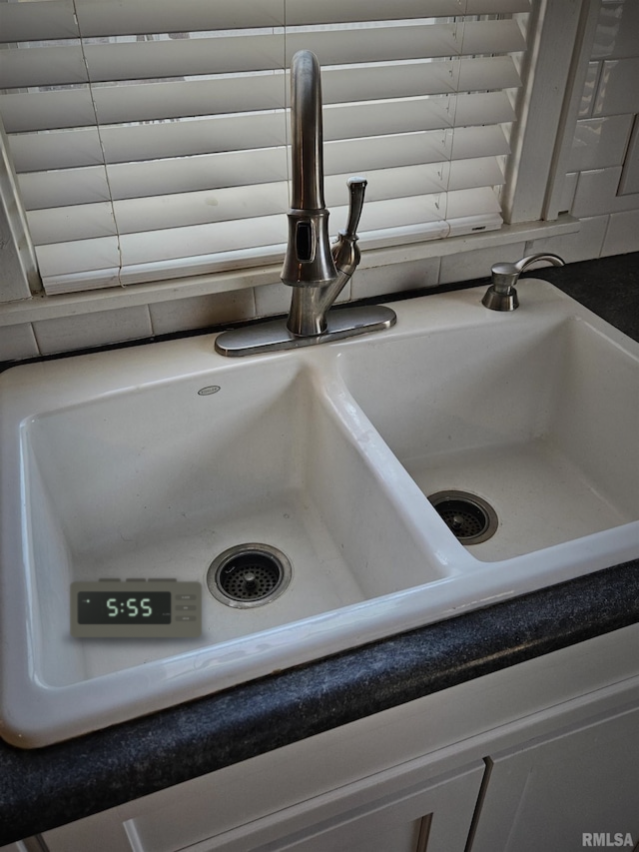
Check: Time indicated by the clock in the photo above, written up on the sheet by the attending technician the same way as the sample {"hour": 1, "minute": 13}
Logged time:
{"hour": 5, "minute": 55}
